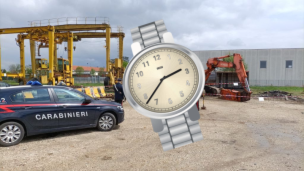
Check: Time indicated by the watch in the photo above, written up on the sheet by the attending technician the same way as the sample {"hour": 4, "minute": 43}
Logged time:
{"hour": 2, "minute": 38}
